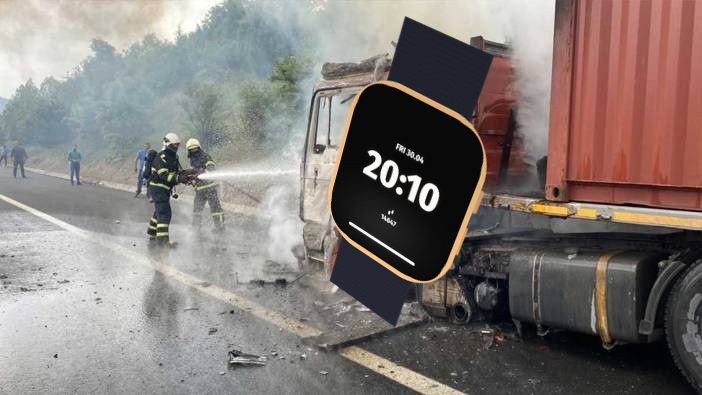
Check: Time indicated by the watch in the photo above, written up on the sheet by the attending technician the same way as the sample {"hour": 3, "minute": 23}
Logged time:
{"hour": 20, "minute": 10}
